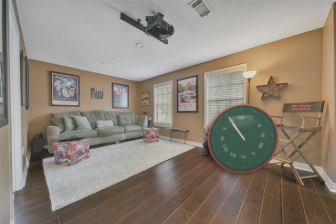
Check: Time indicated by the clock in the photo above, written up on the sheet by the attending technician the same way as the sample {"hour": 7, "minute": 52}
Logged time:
{"hour": 10, "minute": 55}
